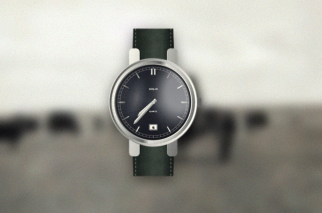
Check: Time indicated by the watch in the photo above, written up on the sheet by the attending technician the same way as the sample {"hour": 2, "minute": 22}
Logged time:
{"hour": 7, "minute": 37}
